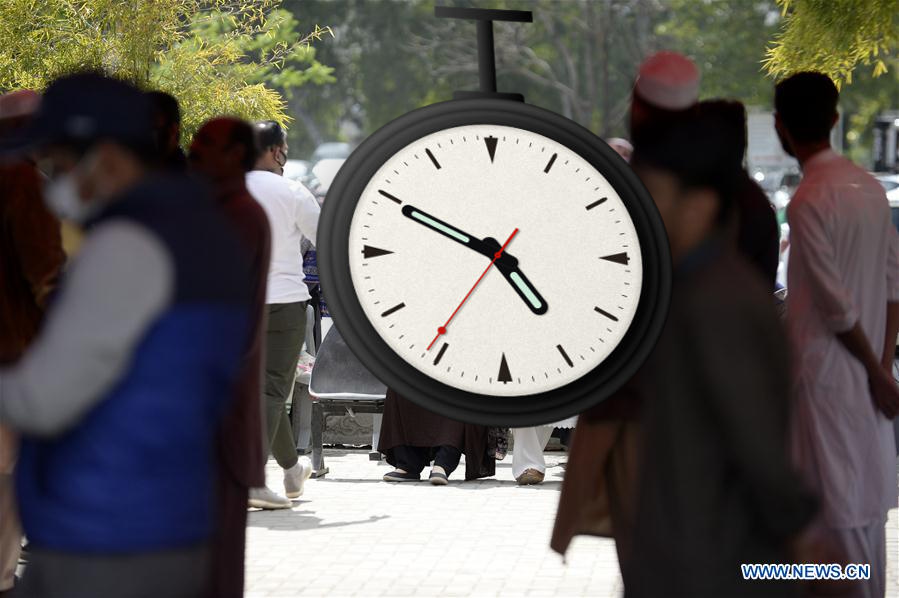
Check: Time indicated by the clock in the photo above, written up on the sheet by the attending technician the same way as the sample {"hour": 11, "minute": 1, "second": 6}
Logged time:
{"hour": 4, "minute": 49, "second": 36}
